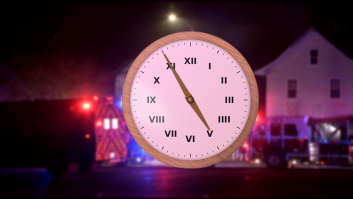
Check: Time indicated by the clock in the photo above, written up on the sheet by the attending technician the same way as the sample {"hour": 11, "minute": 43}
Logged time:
{"hour": 4, "minute": 55}
